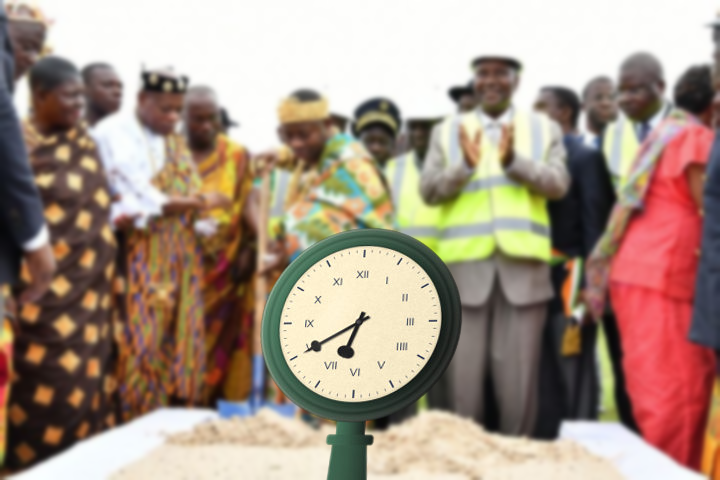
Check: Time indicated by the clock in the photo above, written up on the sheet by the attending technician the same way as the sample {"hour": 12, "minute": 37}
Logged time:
{"hour": 6, "minute": 40}
